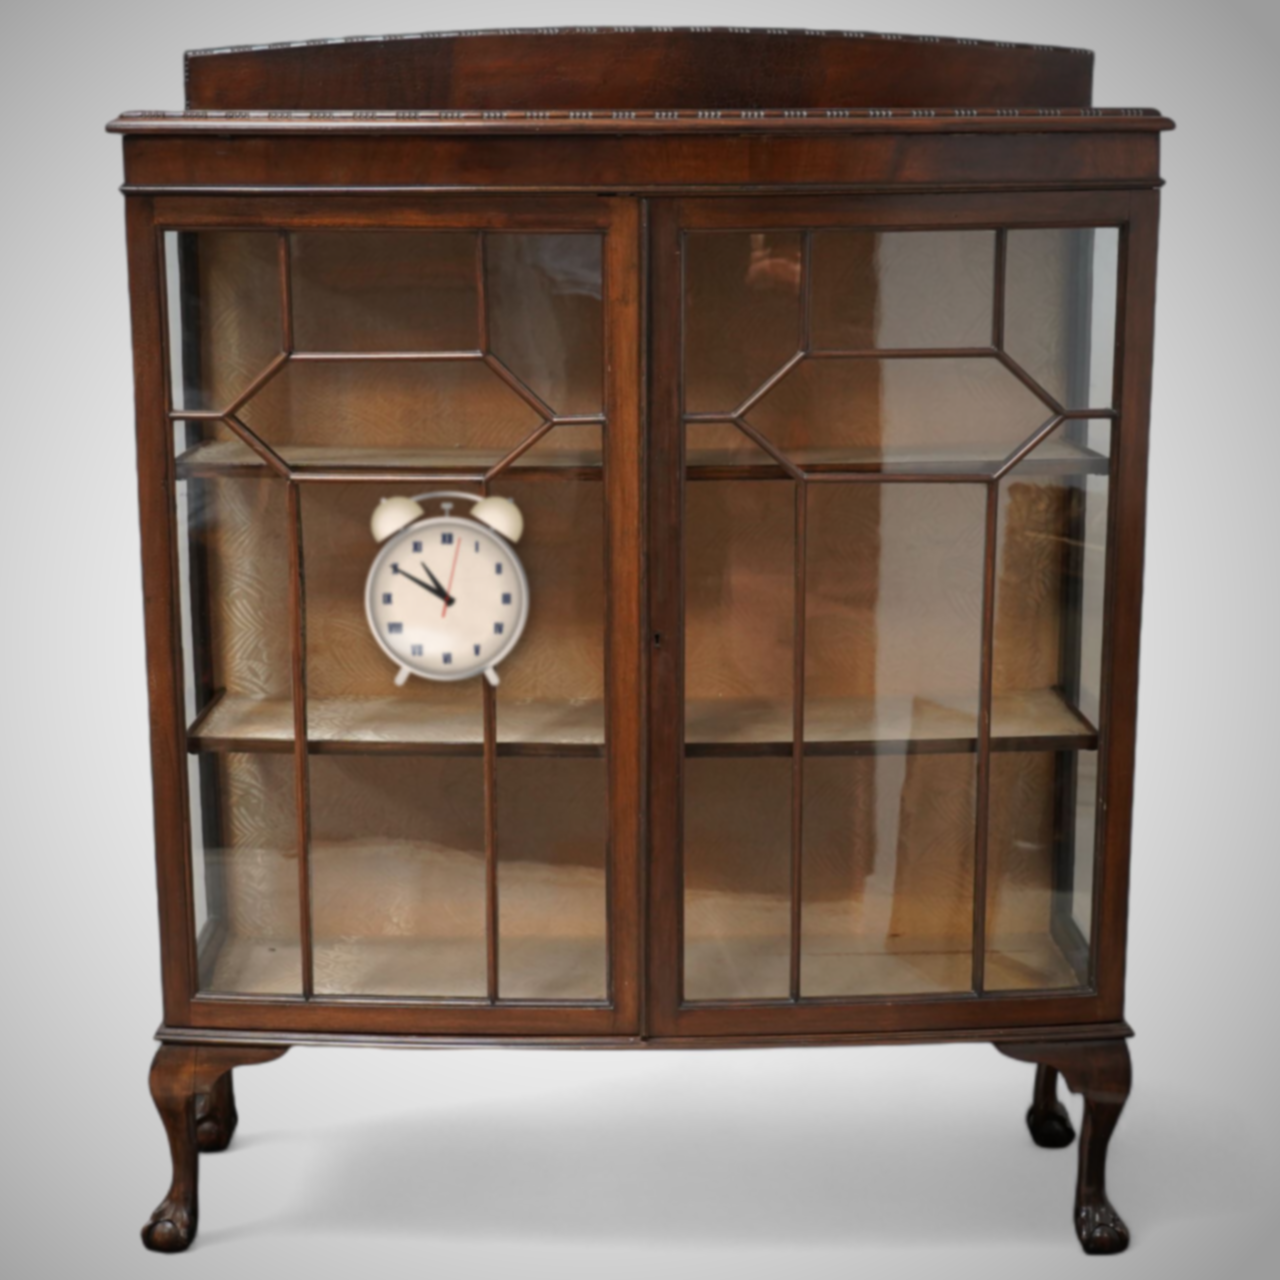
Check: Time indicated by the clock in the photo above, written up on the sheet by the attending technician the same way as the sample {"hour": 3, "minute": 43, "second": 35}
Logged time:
{"hour": 10, "minute": 50, "second": 2}
